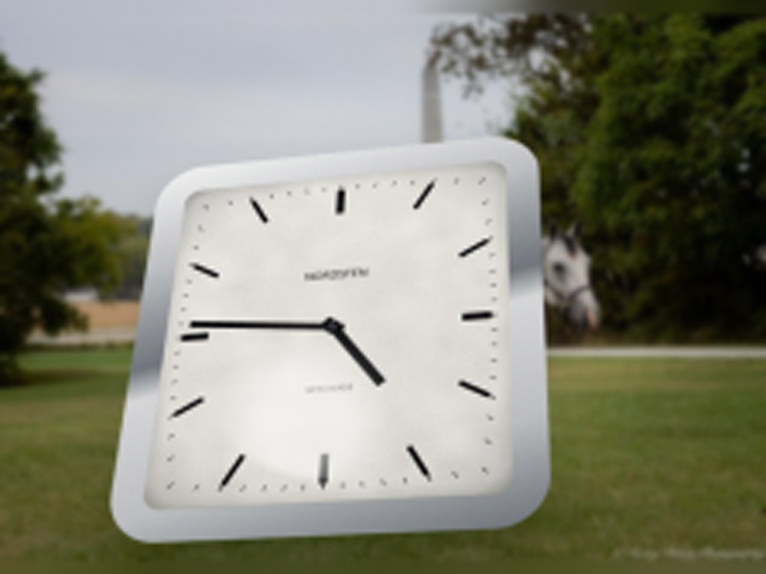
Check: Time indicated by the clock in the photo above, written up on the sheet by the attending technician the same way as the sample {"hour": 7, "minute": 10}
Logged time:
{"hour": 4, "minute": 46}
